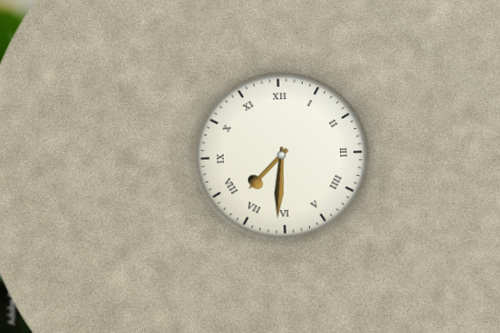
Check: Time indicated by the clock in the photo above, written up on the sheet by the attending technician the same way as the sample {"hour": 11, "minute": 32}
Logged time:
{"hour": 7, "minute": 31}
